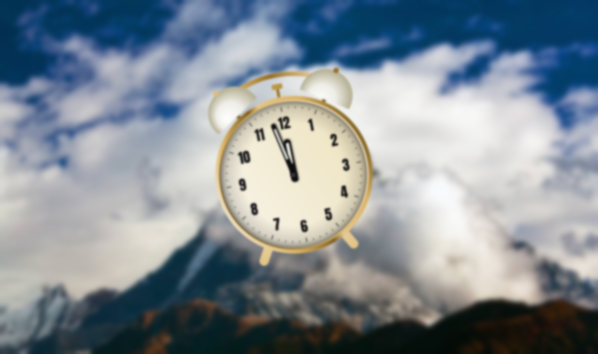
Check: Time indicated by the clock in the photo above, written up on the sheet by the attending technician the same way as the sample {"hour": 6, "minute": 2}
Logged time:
{"hour": 11, "minute": 58}
